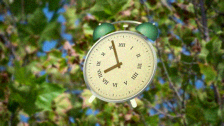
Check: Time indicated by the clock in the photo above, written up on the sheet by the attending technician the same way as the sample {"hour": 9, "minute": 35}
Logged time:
{"hour": 7, "minute": 56}
